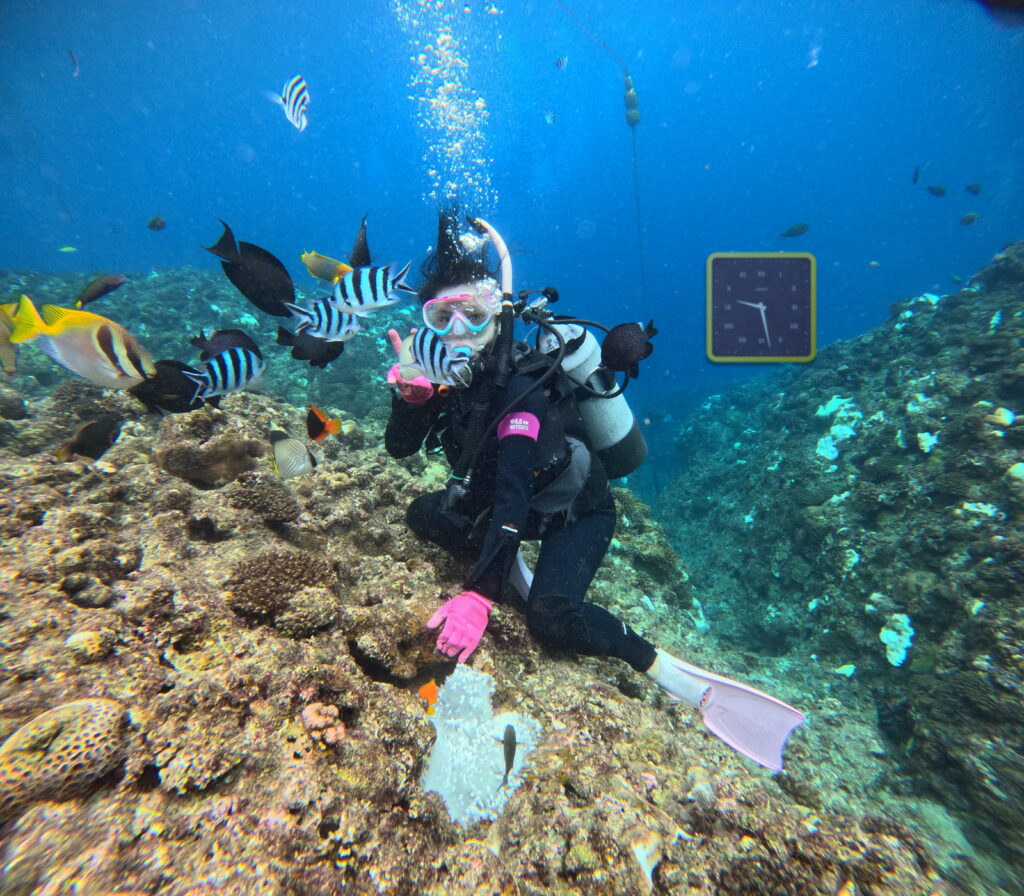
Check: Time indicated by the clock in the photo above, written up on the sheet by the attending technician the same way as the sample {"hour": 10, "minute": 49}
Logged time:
{"hour": 9, "minute": 28}
